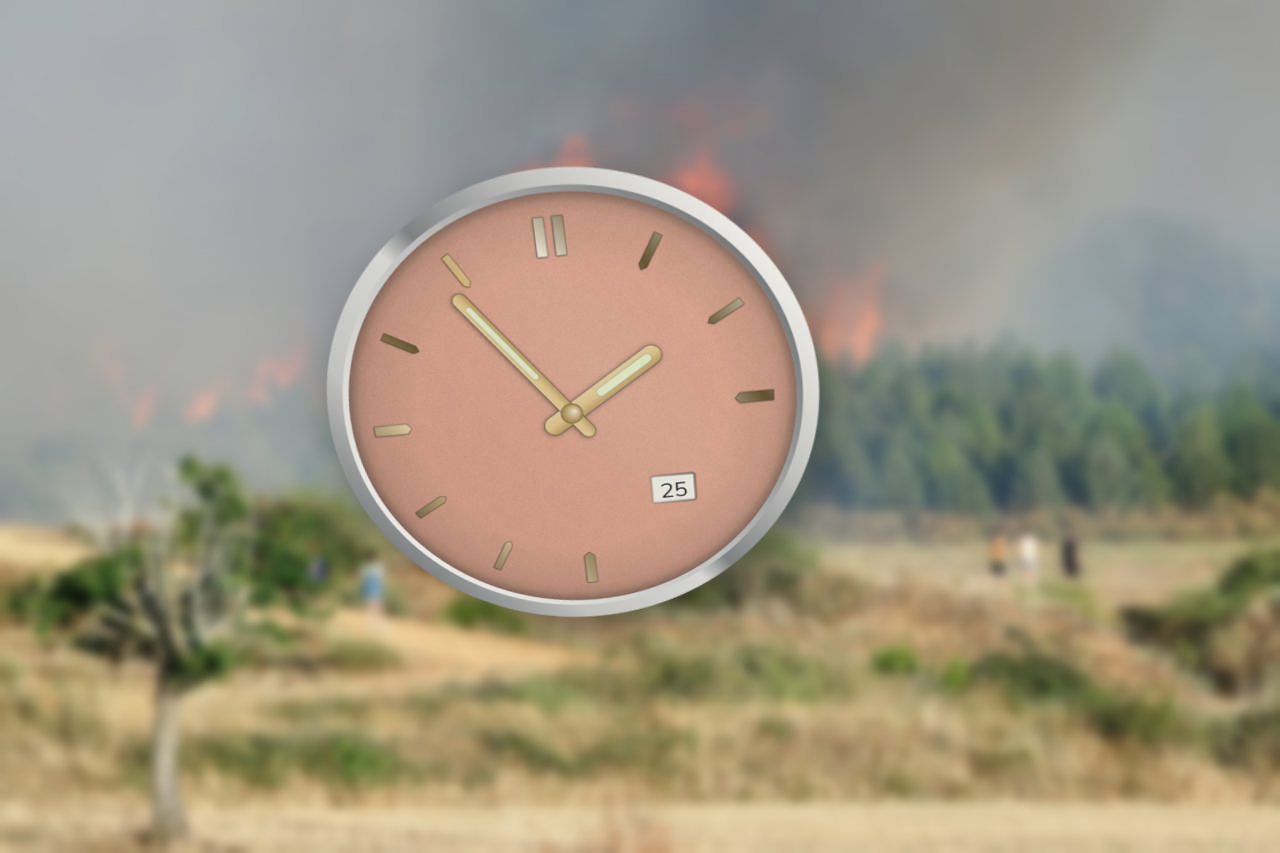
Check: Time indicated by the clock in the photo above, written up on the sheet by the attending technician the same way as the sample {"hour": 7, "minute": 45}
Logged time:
{"hour": 1, "minute": 54}
